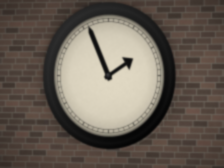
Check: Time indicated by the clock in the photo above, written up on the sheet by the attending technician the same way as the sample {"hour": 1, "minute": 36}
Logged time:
{"hour": 1, "minute": 56}
